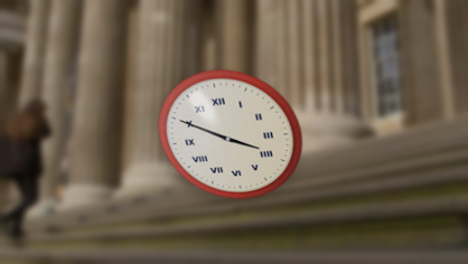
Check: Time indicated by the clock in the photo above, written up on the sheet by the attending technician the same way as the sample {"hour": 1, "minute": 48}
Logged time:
{"hour": 3, "minute": 50}
